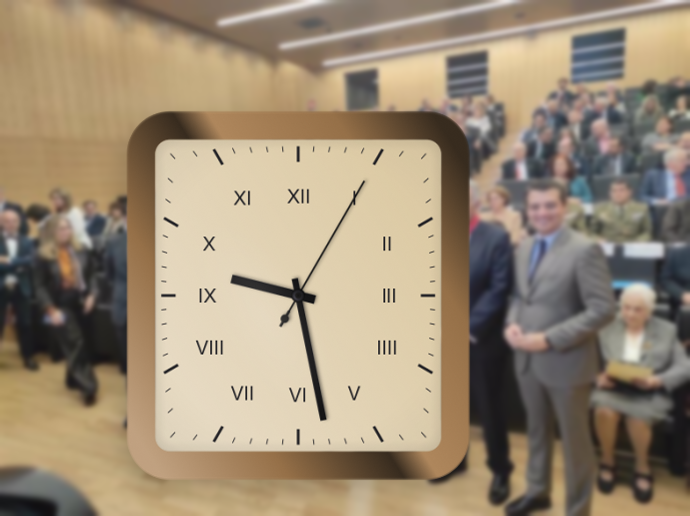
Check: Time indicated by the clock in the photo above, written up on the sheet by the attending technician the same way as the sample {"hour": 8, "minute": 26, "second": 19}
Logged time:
{"hour": 9, "minute": 28, "second": 5}
